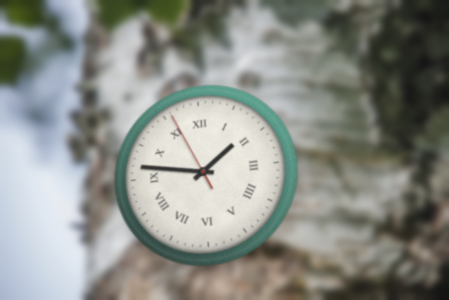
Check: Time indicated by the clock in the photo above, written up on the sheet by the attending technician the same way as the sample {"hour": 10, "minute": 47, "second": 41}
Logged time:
{"hour": 1, "minute": 46, "second": 56}
